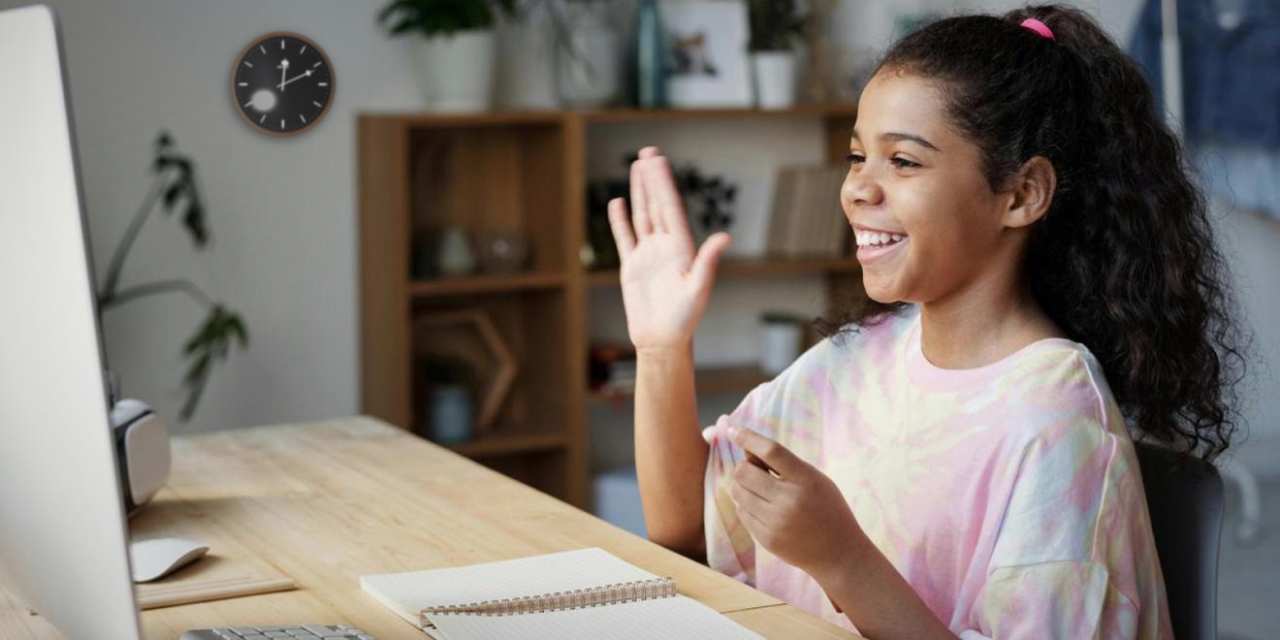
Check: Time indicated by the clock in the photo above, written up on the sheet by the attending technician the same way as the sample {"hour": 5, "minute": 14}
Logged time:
{"hour": 12, "minute": 11}
